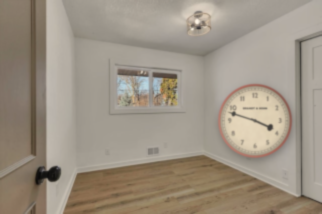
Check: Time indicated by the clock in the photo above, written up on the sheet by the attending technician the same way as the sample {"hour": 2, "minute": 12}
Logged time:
{"hour": 3, "minute": 48}
